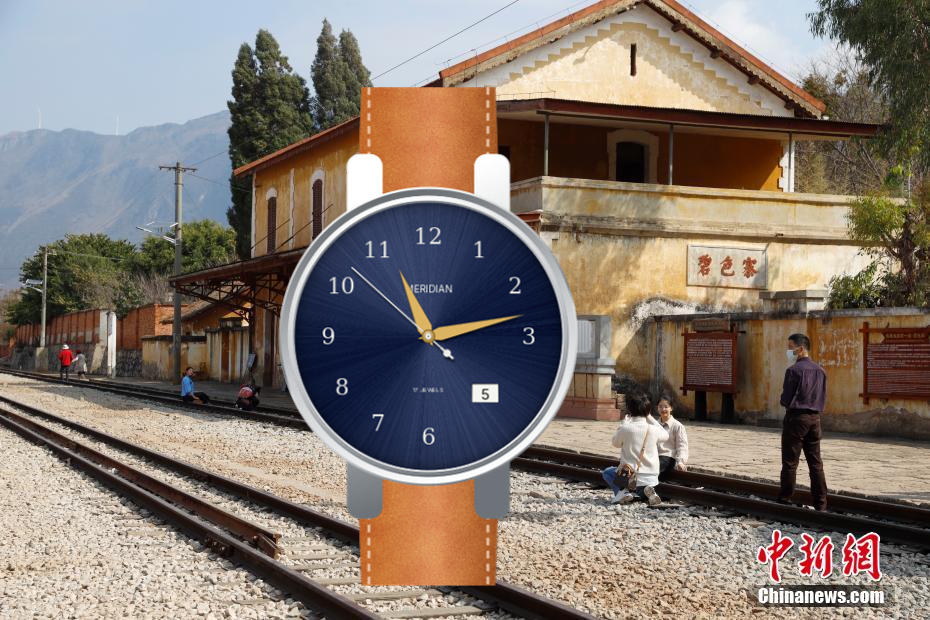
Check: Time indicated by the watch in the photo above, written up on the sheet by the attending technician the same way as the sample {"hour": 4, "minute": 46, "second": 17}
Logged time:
{"hour": 11, "minute": 12, "second": 52}
